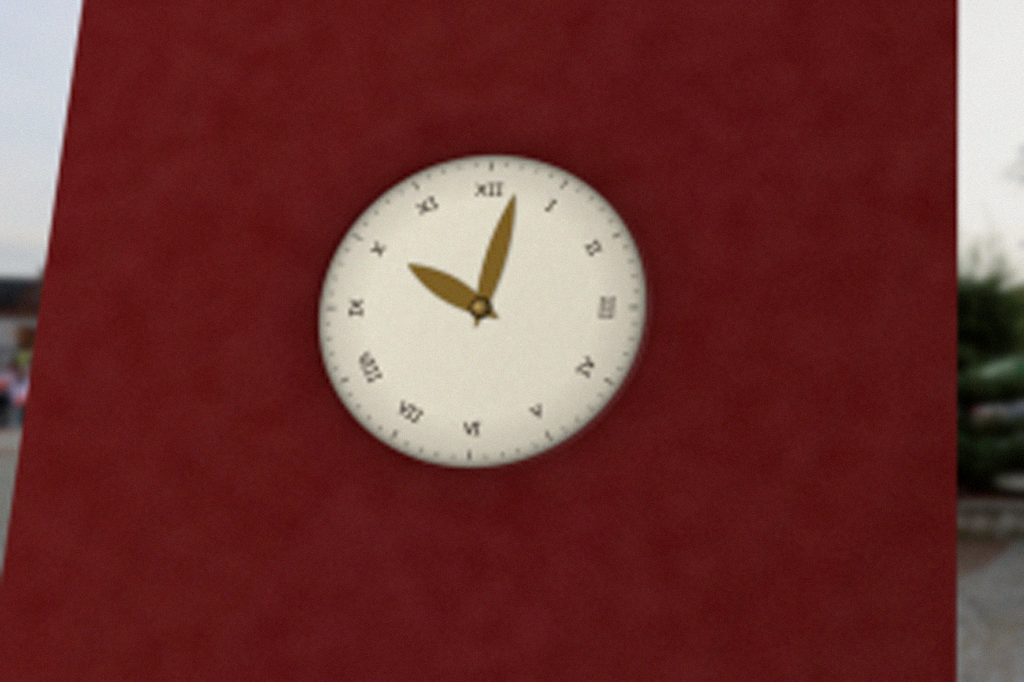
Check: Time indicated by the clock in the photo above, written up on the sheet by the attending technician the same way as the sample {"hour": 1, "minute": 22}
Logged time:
{"hour": 10, "minute": 2}
